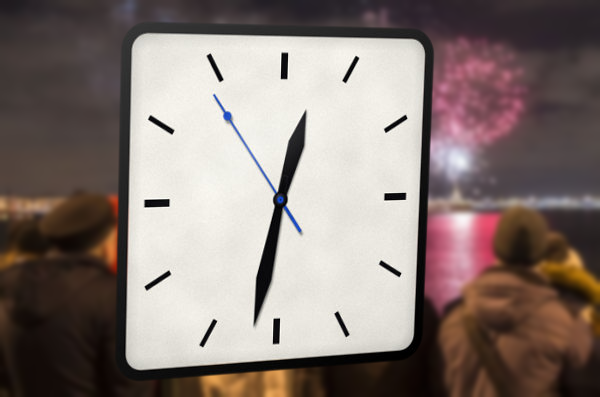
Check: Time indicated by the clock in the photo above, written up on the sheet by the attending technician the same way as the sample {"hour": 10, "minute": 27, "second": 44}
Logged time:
{"hour": 12, "minute": 31, "second": 54}
